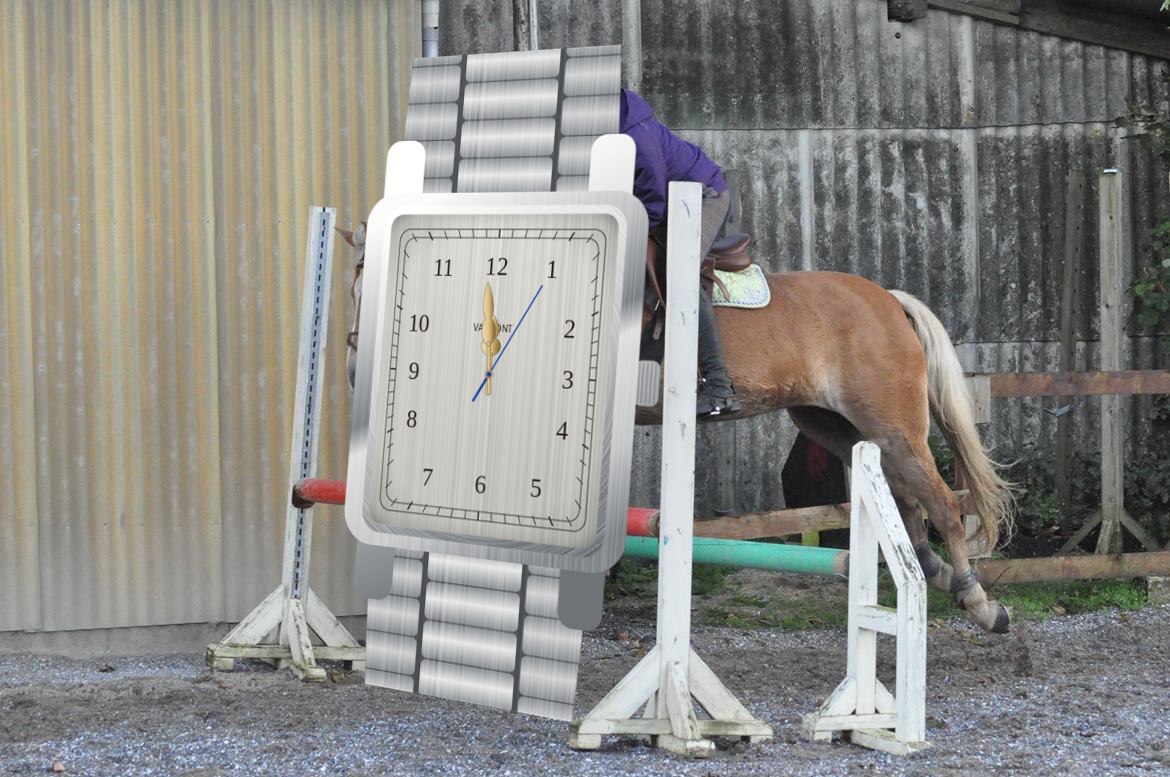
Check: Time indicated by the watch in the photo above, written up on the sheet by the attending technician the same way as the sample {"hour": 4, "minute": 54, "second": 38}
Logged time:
{"hour": 11, "minute": 59, "second": 5}
